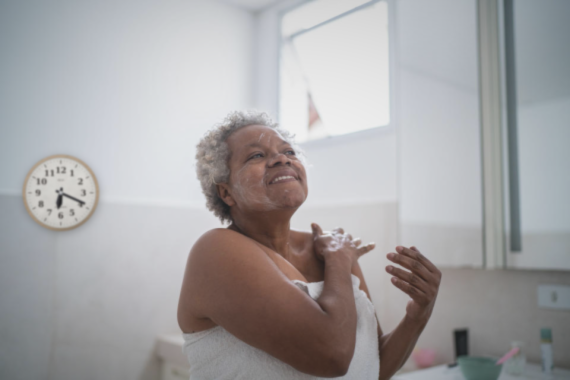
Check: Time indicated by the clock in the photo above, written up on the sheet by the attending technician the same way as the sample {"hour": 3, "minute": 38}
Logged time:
{"hour": 6, "minute": 19}
